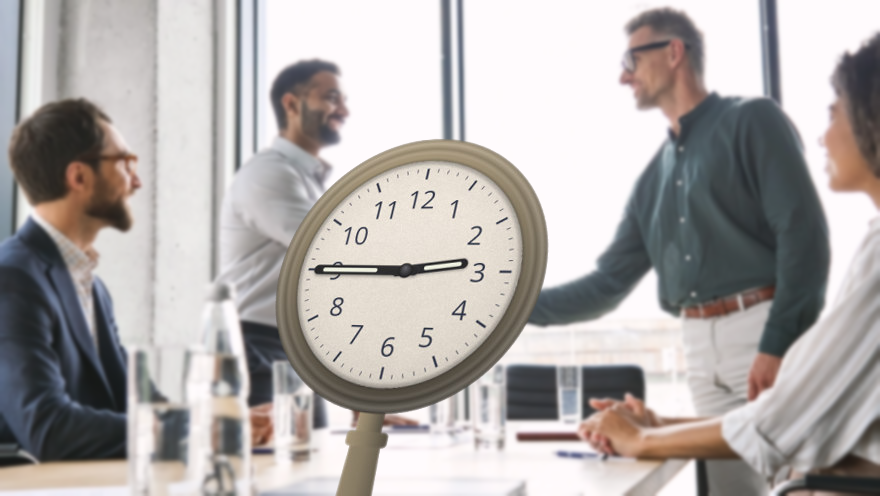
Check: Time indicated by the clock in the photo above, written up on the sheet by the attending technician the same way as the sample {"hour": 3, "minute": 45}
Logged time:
{"hour": 2, "minute": 45}
